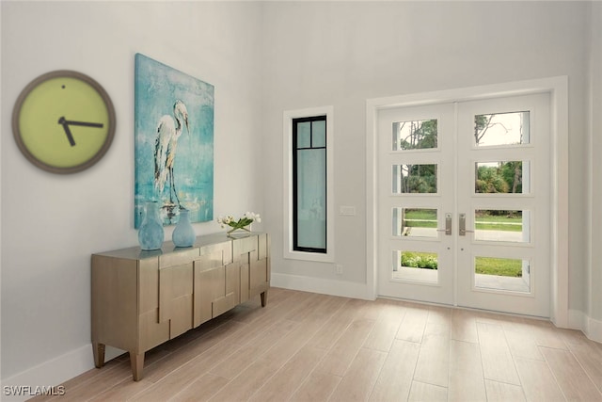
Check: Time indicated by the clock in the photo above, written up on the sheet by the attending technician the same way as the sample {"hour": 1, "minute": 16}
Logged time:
{"hour": 5, "minute": 16}
